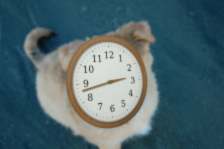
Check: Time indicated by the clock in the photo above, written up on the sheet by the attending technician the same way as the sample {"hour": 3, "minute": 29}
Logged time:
{"hour": 2, "minute": 43}
